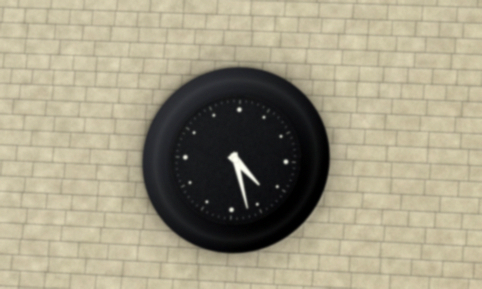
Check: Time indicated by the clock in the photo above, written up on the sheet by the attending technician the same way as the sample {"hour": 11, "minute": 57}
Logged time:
{"hour": 4, "minute": 27}
